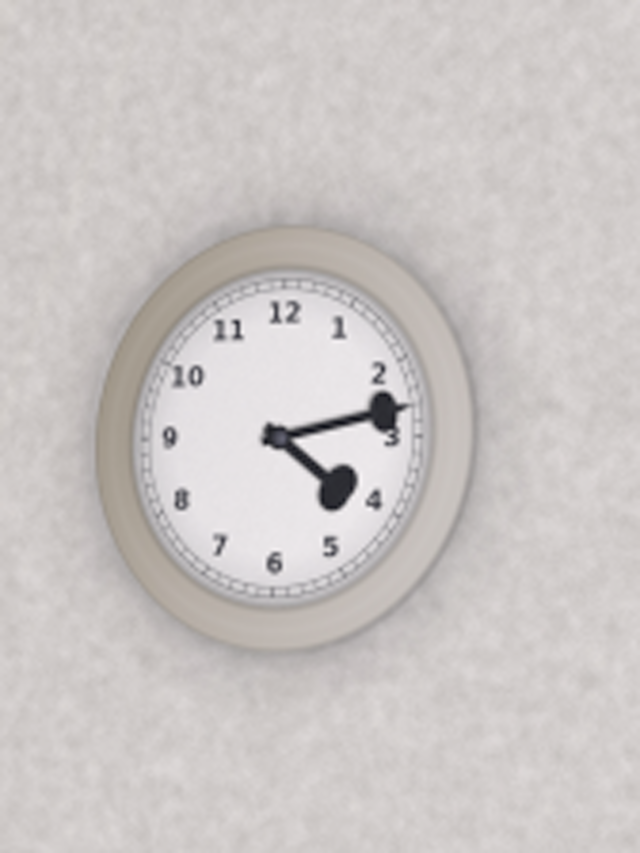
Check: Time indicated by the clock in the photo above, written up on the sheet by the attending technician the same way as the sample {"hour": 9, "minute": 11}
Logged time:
{"hour": 4, "minute": 13}
